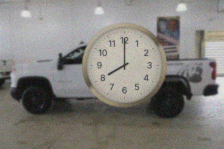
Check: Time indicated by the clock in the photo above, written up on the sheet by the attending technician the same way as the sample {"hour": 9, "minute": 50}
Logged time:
{"hour": 8, "minute": 0}
